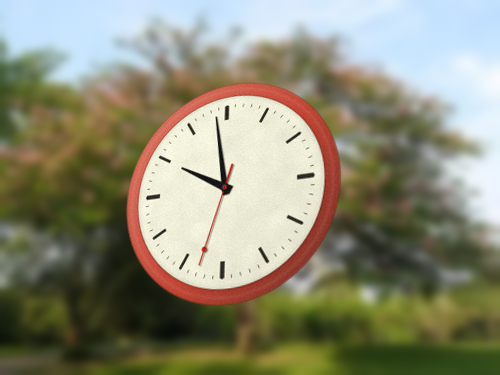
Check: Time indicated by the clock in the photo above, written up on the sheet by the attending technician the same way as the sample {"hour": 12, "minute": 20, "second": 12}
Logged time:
{"hour": 9, "minute": 58, "second": 33}
